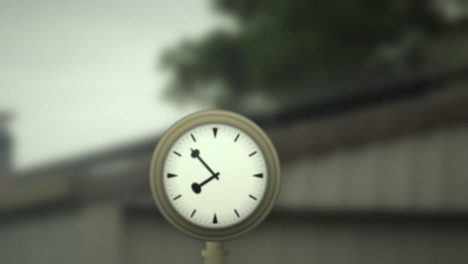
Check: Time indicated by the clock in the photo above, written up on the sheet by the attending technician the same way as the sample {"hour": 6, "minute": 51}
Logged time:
{"hour": 7, "minute": 53}
